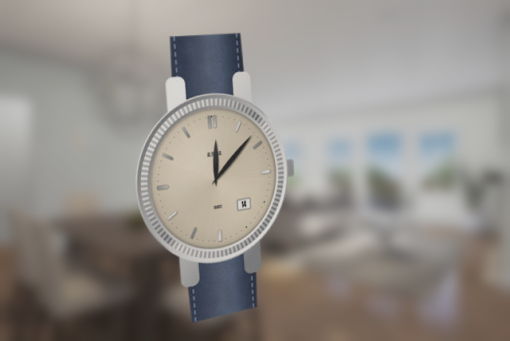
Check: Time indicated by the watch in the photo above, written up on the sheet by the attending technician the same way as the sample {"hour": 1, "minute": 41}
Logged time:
{"hour": 12, "minute": 8}
